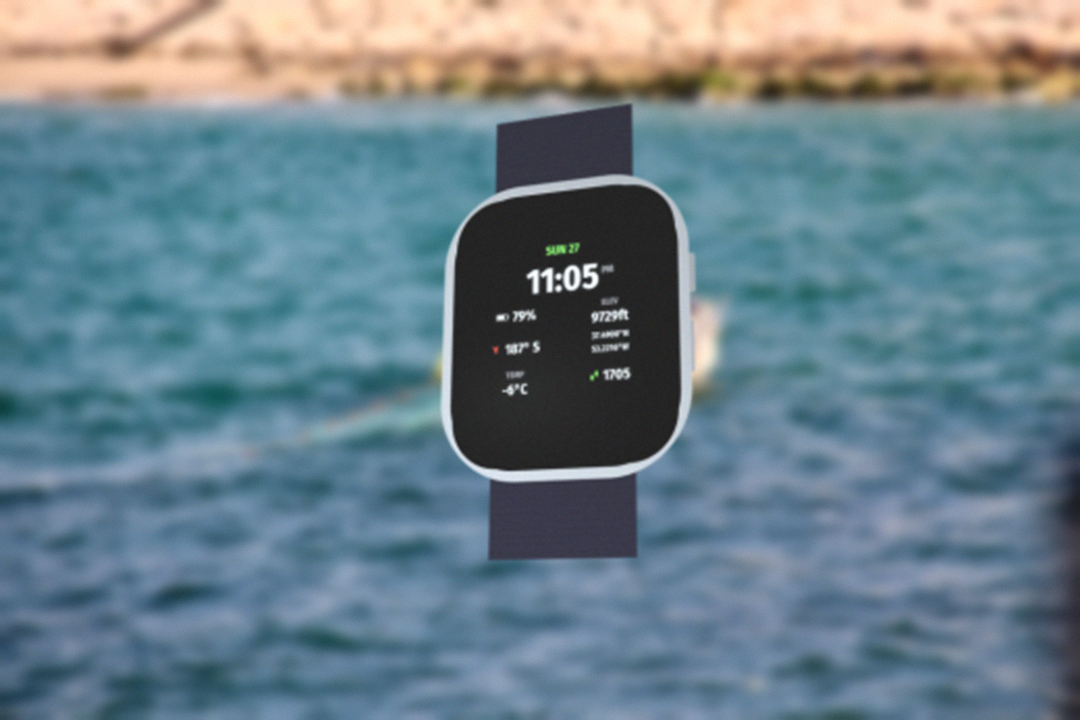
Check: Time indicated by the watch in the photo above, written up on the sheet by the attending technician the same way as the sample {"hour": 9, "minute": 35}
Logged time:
{"hour": 11, "minute": 5}
